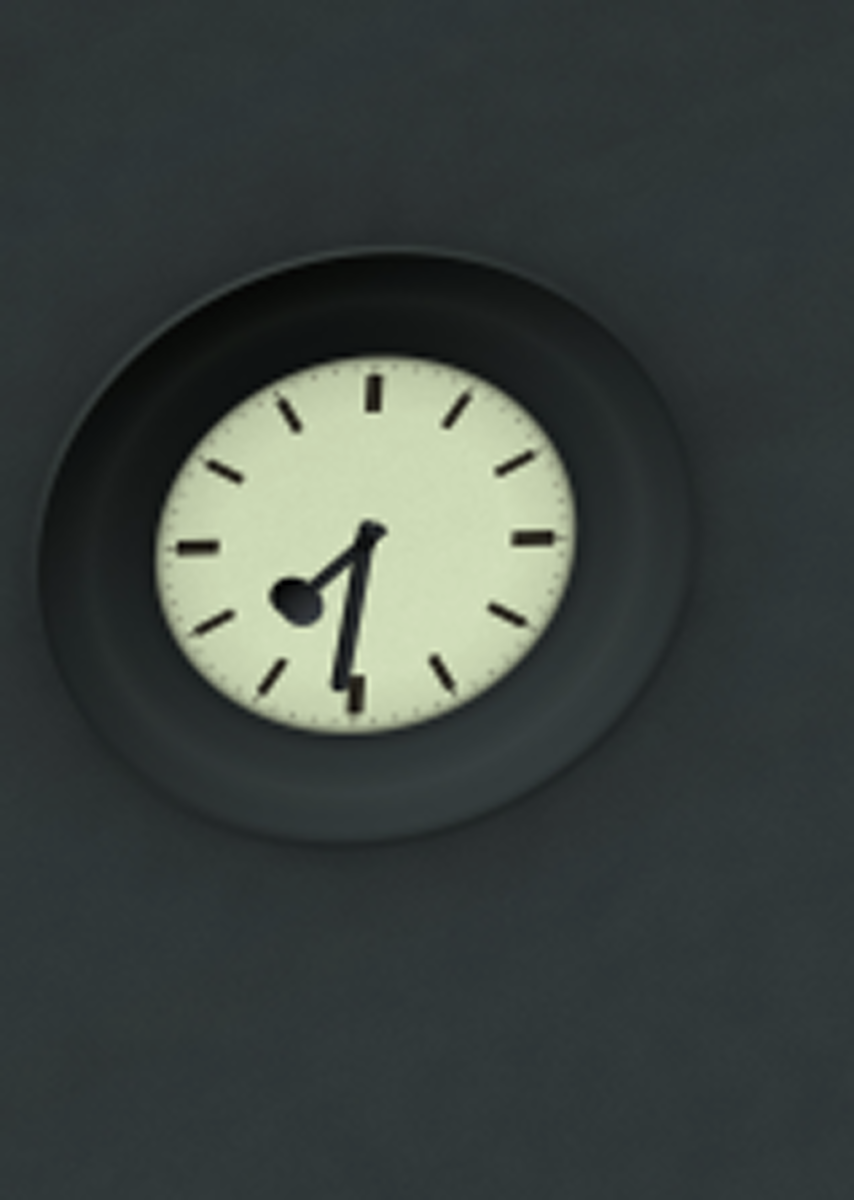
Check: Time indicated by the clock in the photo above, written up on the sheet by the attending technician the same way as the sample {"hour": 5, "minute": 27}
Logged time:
{"hour": 7, "minute": 31}
